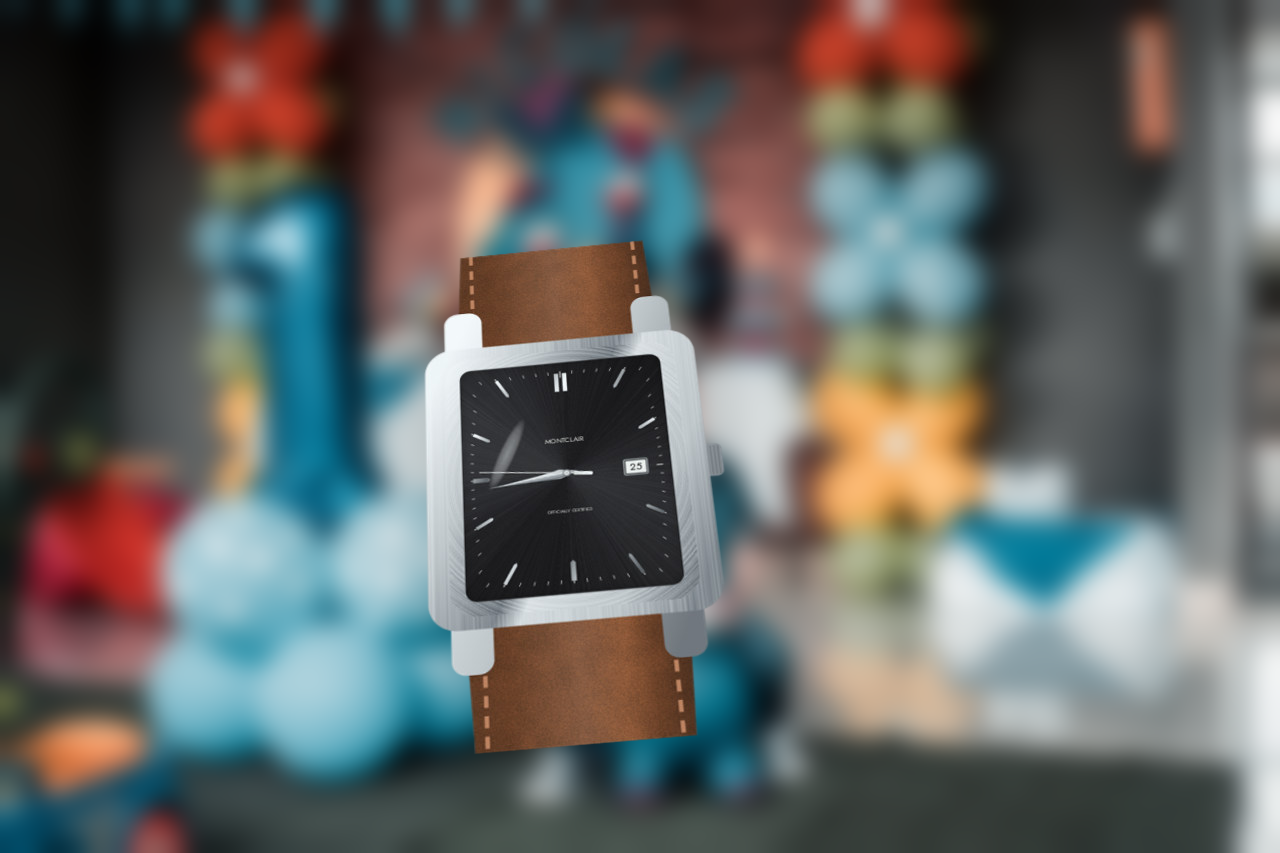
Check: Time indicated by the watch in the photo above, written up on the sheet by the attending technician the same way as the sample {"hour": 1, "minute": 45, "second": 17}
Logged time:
{"hour": 8, "minute": 43, "second": 46}
